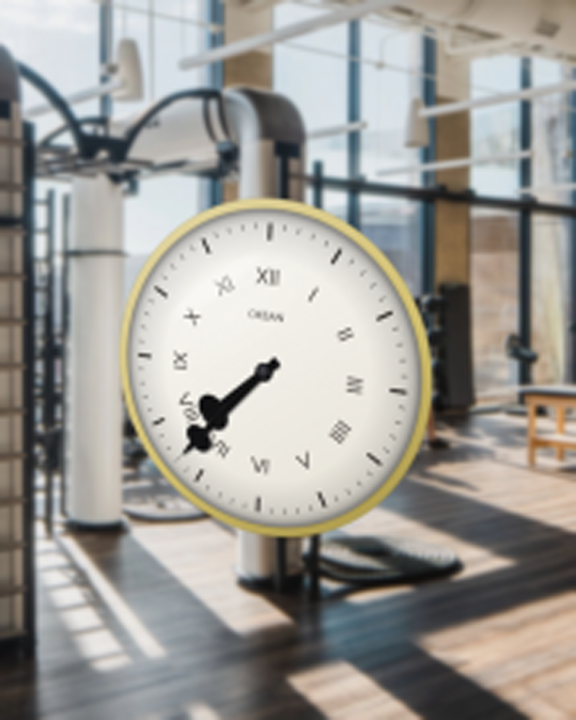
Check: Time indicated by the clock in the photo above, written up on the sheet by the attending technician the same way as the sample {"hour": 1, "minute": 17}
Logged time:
{"hour": 7, "minute": 37}
